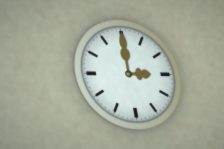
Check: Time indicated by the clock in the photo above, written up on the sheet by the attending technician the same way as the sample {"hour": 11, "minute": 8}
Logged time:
{"hour": 3, "minute": 0}
